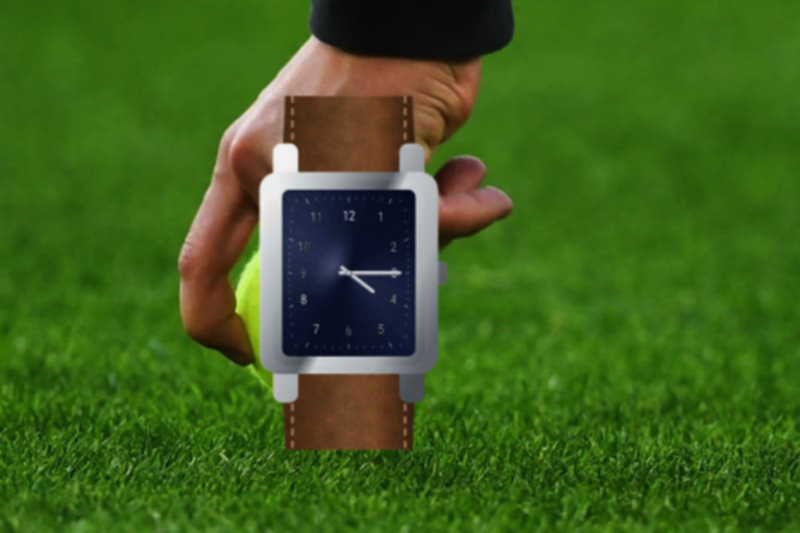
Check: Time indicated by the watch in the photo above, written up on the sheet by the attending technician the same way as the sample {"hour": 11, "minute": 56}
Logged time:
{"hour": 4, "minute": 15}
